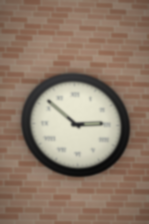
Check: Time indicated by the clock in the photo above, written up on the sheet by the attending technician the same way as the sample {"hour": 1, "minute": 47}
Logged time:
{"hour": 2, "minute": 52}
